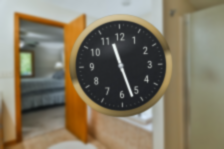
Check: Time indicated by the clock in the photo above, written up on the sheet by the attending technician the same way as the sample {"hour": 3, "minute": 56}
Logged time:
{"hour": 11, "minute": 27}
